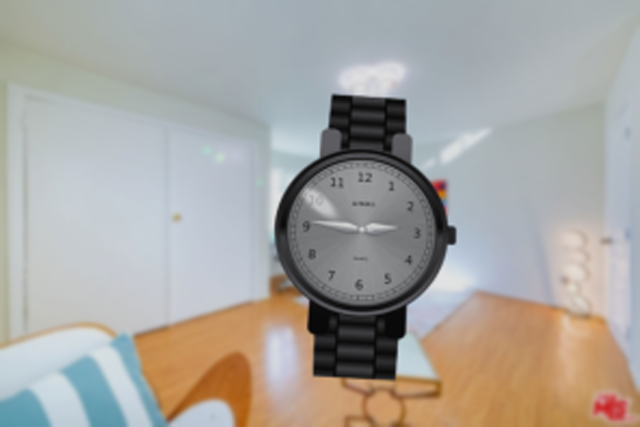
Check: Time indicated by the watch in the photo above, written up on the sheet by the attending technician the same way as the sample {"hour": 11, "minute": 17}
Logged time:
{"hour": 2, "minute": 46}
